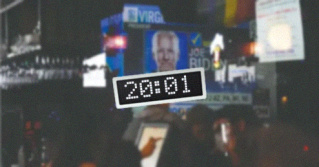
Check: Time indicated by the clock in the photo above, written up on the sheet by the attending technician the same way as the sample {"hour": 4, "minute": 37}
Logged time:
{"hour": 20, "minute": 1}
